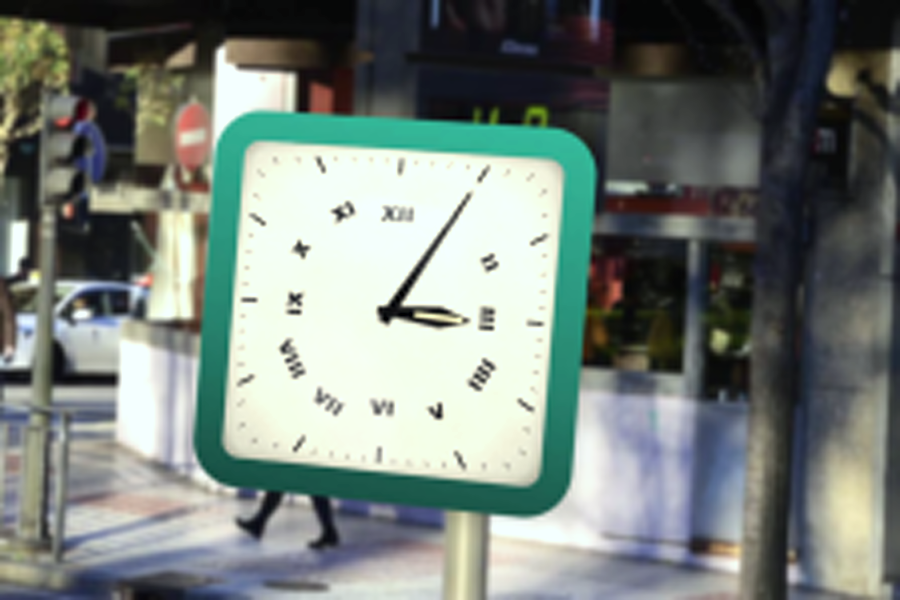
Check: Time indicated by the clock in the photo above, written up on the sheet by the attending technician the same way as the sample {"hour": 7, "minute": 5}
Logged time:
{"hour": 3, "minute": 5}
